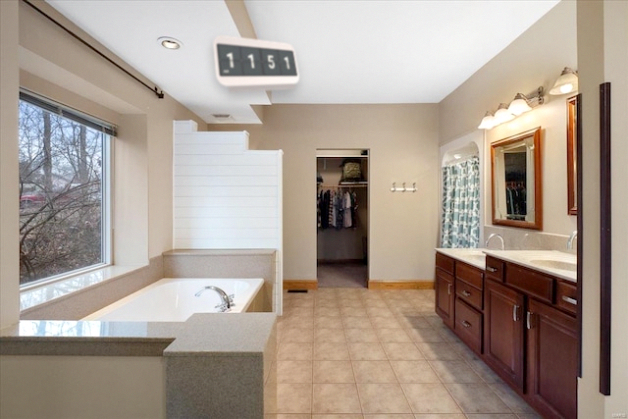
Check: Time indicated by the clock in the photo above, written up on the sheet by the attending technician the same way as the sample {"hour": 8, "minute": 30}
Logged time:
{"hour": 11, "minute": 51}
